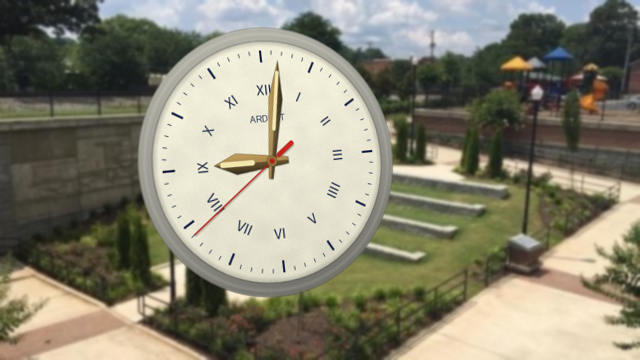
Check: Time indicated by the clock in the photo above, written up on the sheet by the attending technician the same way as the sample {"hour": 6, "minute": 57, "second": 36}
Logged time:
{"hour": 9, "minute": 1, "second": 39}
